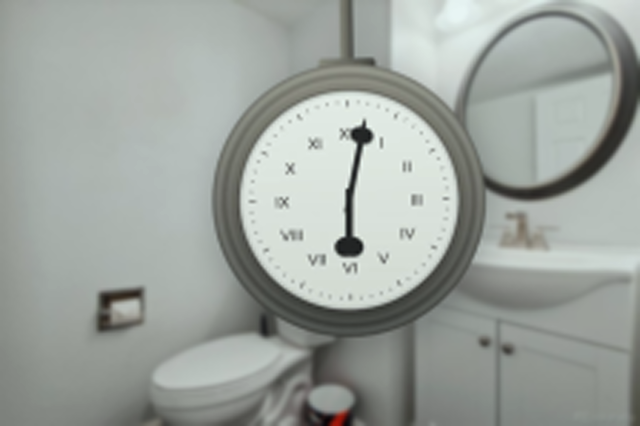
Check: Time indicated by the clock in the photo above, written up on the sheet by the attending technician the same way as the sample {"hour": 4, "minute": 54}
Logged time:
{"hour": 6, "minute": 2}
